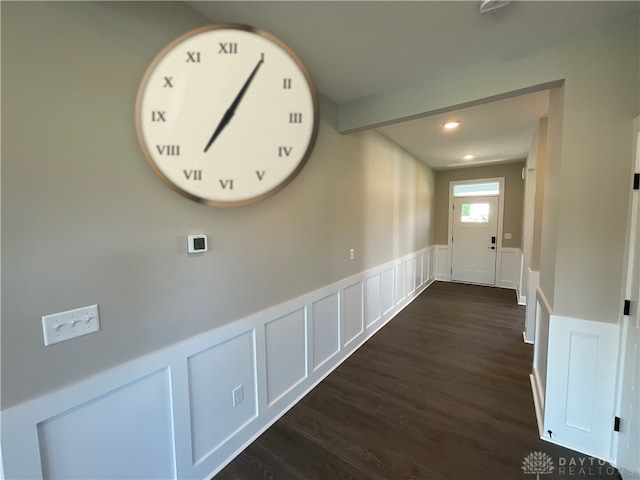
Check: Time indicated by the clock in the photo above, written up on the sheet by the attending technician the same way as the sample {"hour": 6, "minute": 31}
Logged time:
{"hour": 7, "minute": 5}
